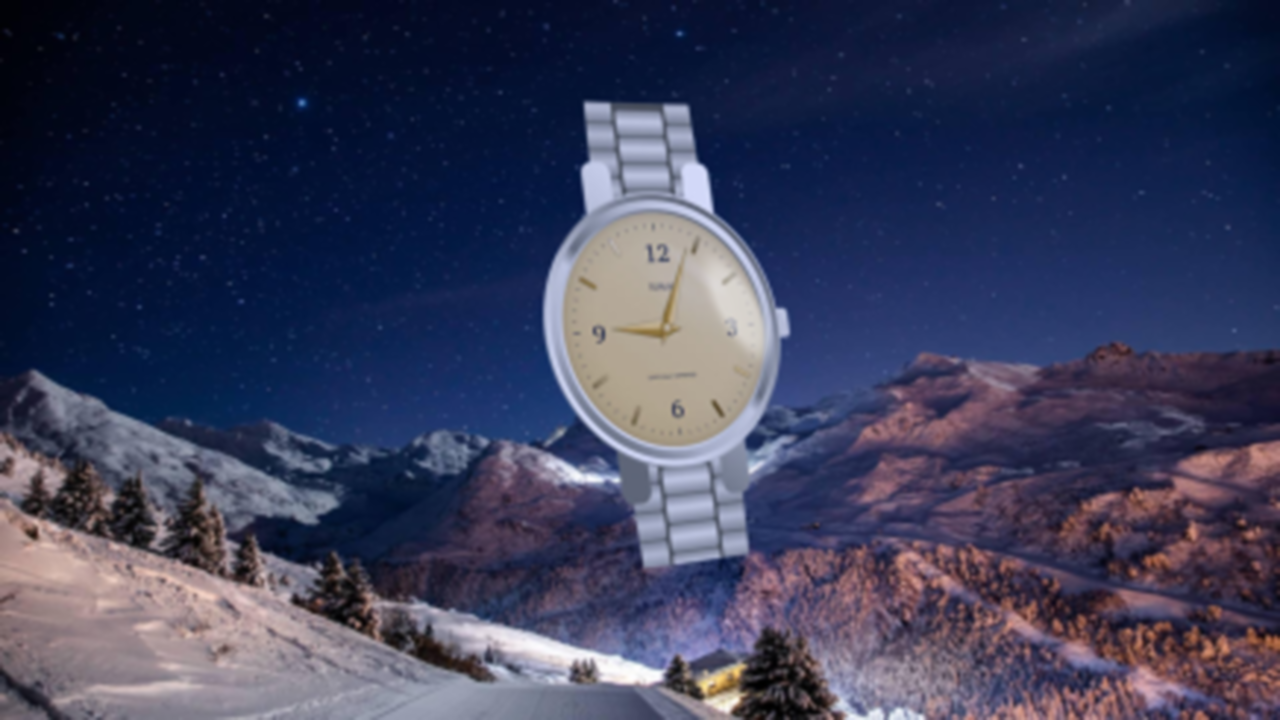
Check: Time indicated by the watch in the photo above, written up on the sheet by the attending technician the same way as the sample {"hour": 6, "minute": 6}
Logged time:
{"hour": 9, "minute": 4}
